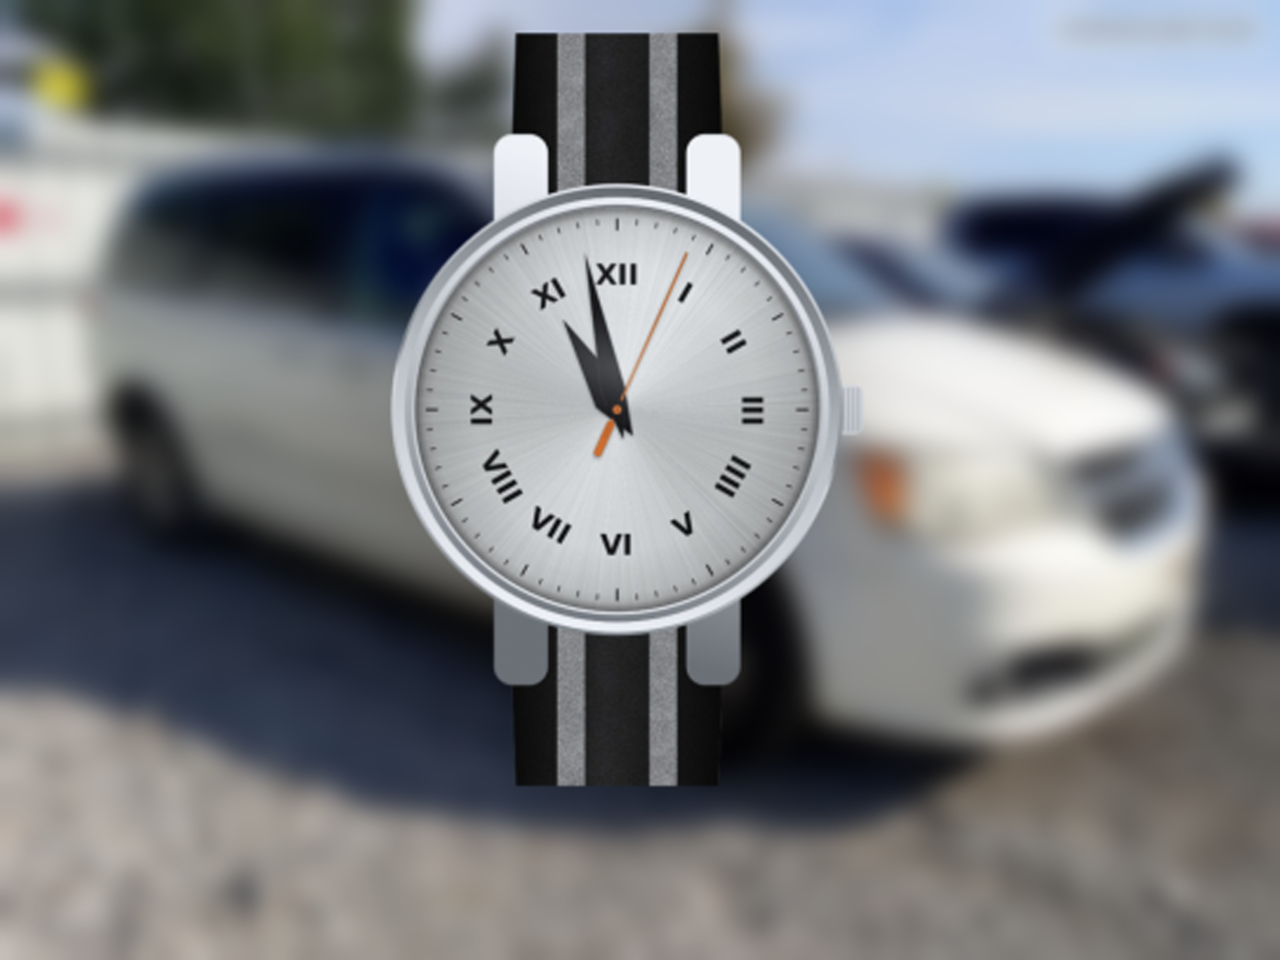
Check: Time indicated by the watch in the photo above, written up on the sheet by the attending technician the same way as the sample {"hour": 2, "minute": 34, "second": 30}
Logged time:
{"hour": 10, "minute": 58, "second": 4}
